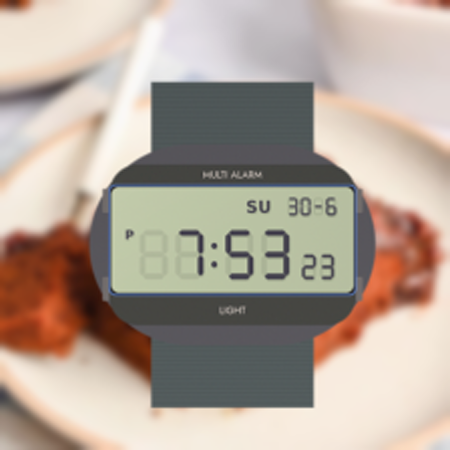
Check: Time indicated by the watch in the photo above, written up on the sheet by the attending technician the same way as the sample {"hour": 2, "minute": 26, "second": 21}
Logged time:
{"hour": 7, "minute": 53, "second": 23}
